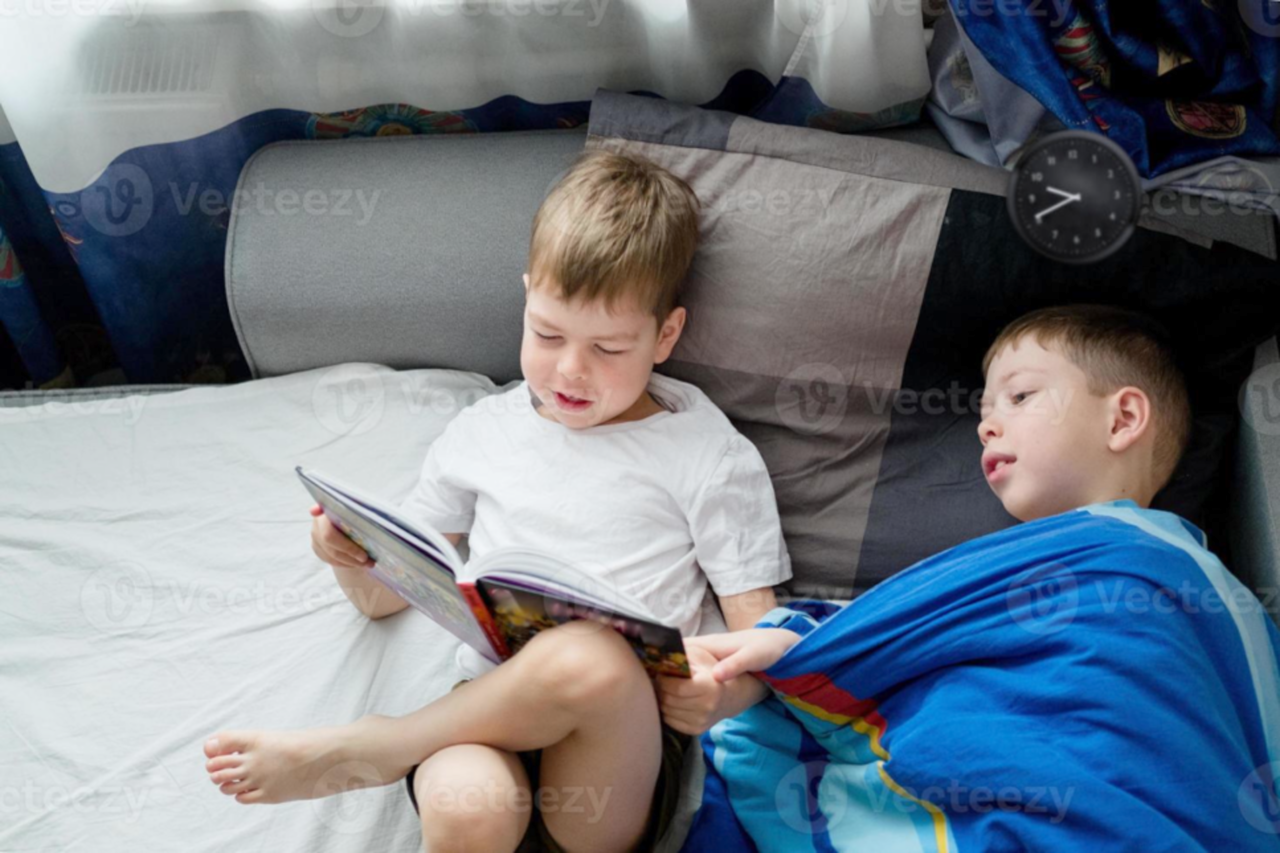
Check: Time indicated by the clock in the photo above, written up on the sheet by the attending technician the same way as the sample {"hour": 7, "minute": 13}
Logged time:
{"hour": 9, "minute": 41}
